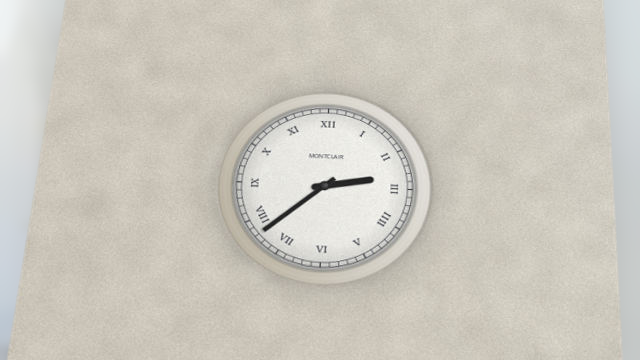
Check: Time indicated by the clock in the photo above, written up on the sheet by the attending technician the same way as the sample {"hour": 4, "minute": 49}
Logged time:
{"hour": 2, "minute": 38}
